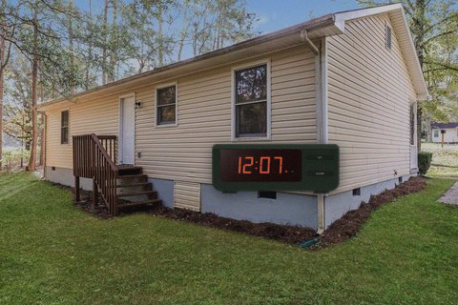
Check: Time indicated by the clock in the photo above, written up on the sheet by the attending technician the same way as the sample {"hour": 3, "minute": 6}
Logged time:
{"hour": 12, "minute": 7}
